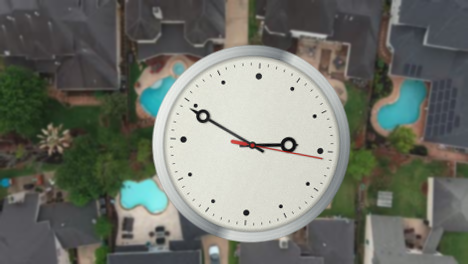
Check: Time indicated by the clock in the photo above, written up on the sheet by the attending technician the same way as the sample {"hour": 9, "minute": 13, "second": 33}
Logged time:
{"hour": 2, "minute": 49, "second": 16}
